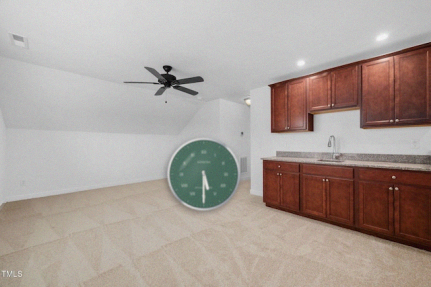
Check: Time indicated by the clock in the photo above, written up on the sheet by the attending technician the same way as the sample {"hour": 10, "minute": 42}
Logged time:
{"hour": 5, "minute": 30}
